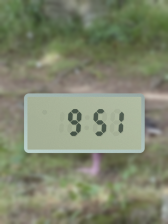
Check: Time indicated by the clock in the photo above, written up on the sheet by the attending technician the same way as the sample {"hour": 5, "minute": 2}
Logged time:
{"hour": 9, "minute": 51}
